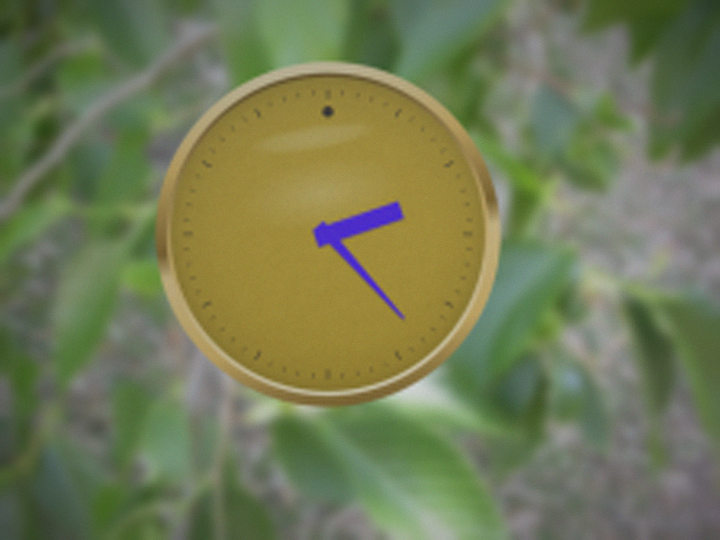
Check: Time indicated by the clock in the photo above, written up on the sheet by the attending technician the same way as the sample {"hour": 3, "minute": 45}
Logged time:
{"hour": 2, "minute": 23}
